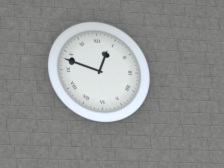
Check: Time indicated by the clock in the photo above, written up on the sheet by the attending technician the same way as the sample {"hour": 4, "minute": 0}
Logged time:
{"hour": 12, "minute": 48}
